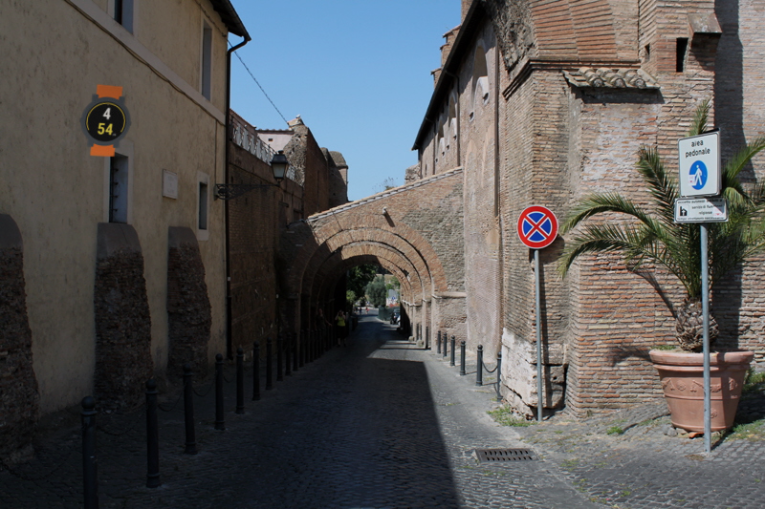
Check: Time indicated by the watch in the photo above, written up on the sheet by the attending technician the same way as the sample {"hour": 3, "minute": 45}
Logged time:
{"hour": 4, "minute": 54}
